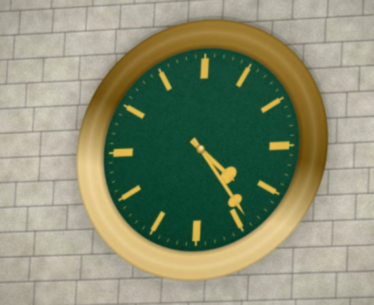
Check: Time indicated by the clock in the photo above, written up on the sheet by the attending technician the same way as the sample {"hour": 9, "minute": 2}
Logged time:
{"hour": 4, "minute": 24}
